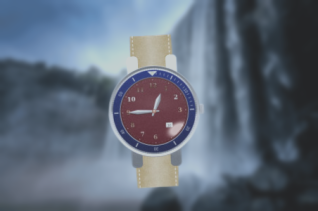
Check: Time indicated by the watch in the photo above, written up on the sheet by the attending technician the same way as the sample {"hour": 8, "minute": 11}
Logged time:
{"hour": 12, "minute": 45}
